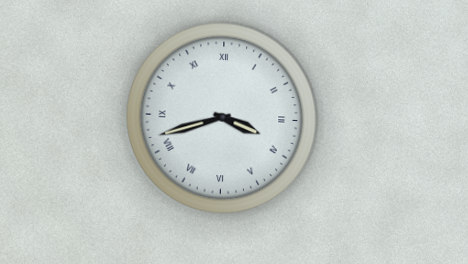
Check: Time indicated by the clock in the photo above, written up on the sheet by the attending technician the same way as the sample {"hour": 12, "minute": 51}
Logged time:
{"hour": 3, "minute": 42}
